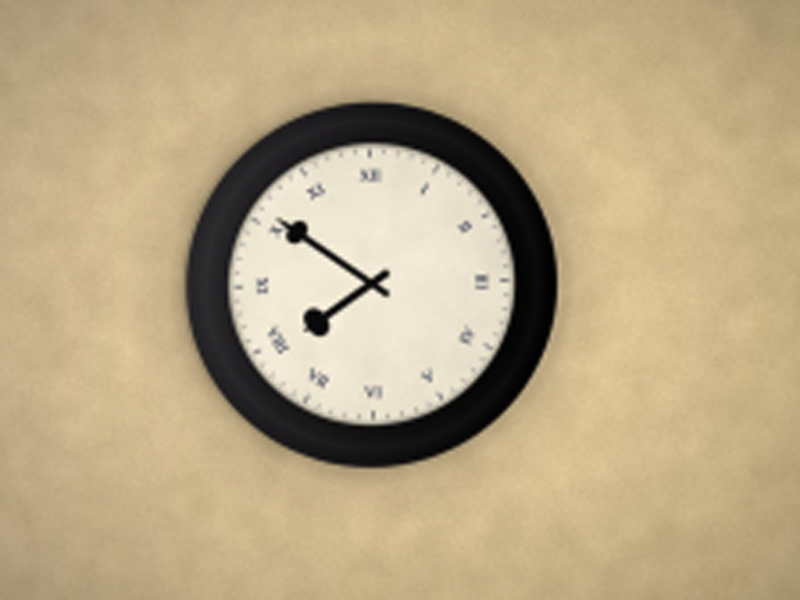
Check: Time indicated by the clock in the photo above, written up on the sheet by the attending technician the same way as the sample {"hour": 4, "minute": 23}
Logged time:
{"hour": 7, "minute": 51}
